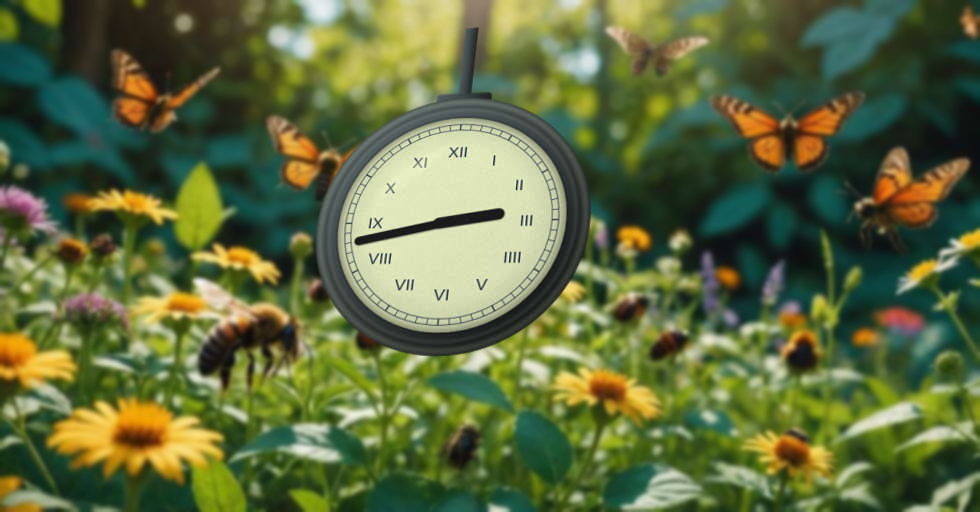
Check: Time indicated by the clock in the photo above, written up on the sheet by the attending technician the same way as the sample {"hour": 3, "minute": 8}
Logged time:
{"hour": 2, "minute": 43}
